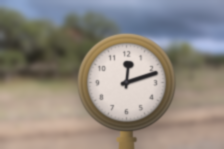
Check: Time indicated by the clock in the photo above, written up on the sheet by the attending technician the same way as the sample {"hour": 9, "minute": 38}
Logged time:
{"hour": 12, "minute": 12}
